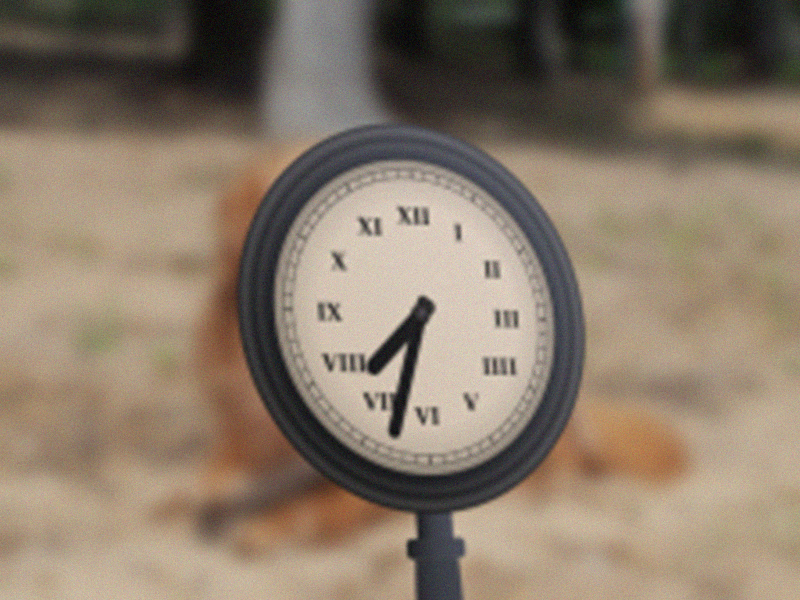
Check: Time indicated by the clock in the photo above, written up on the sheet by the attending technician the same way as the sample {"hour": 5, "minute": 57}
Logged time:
{"hour": 7, "minute": 33}
